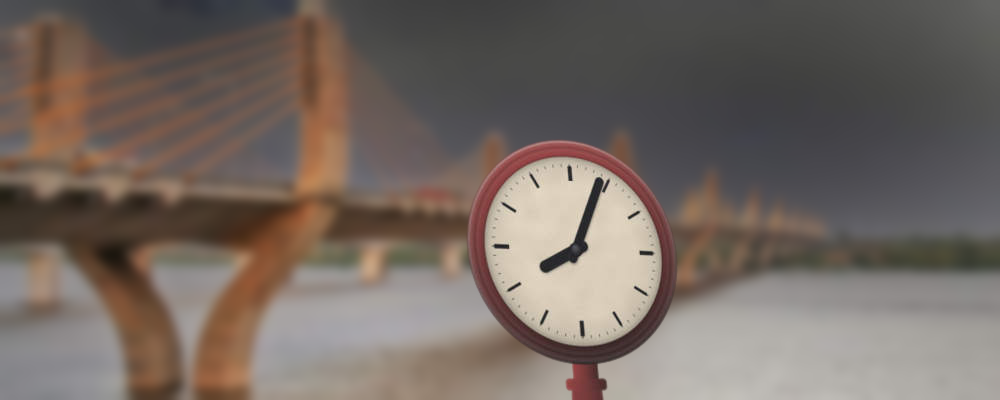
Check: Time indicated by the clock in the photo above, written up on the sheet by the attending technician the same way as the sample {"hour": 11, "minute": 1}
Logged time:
{"hour": 8, "minute": 4}
